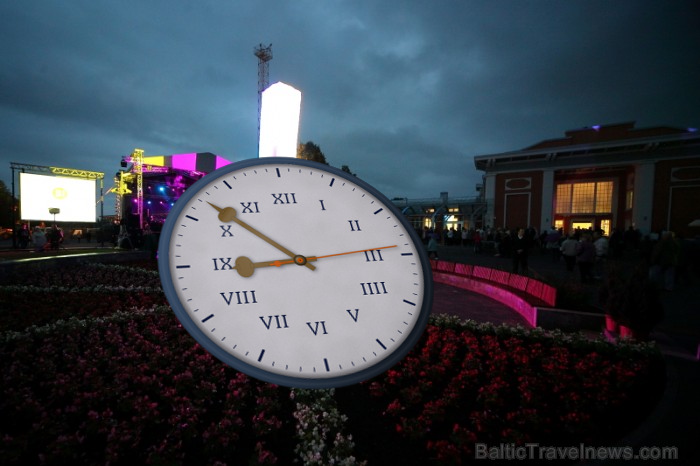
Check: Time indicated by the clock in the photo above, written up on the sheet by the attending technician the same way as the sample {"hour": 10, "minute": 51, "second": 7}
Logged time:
{"hour": 8, "minute": 52, "second": 14}
